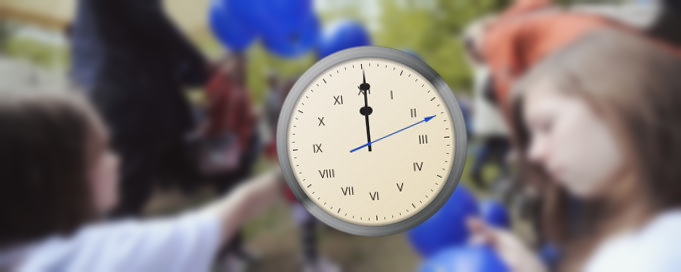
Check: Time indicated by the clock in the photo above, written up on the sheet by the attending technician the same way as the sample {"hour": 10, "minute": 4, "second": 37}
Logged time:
{"hour": 12, "minute": 0, "second": 12}
